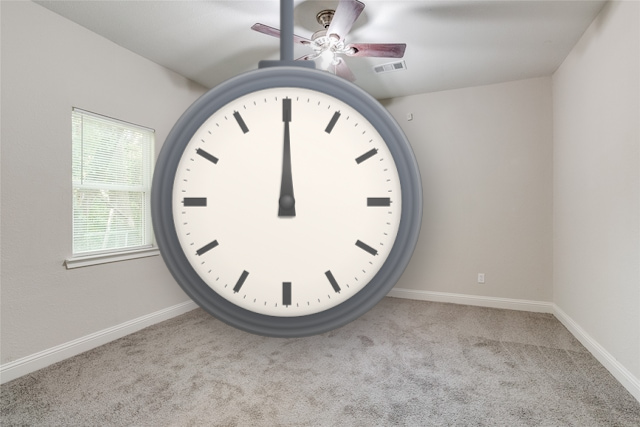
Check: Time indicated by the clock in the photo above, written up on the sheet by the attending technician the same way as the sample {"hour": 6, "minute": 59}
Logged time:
{"hour": 12, "minute": 0}
